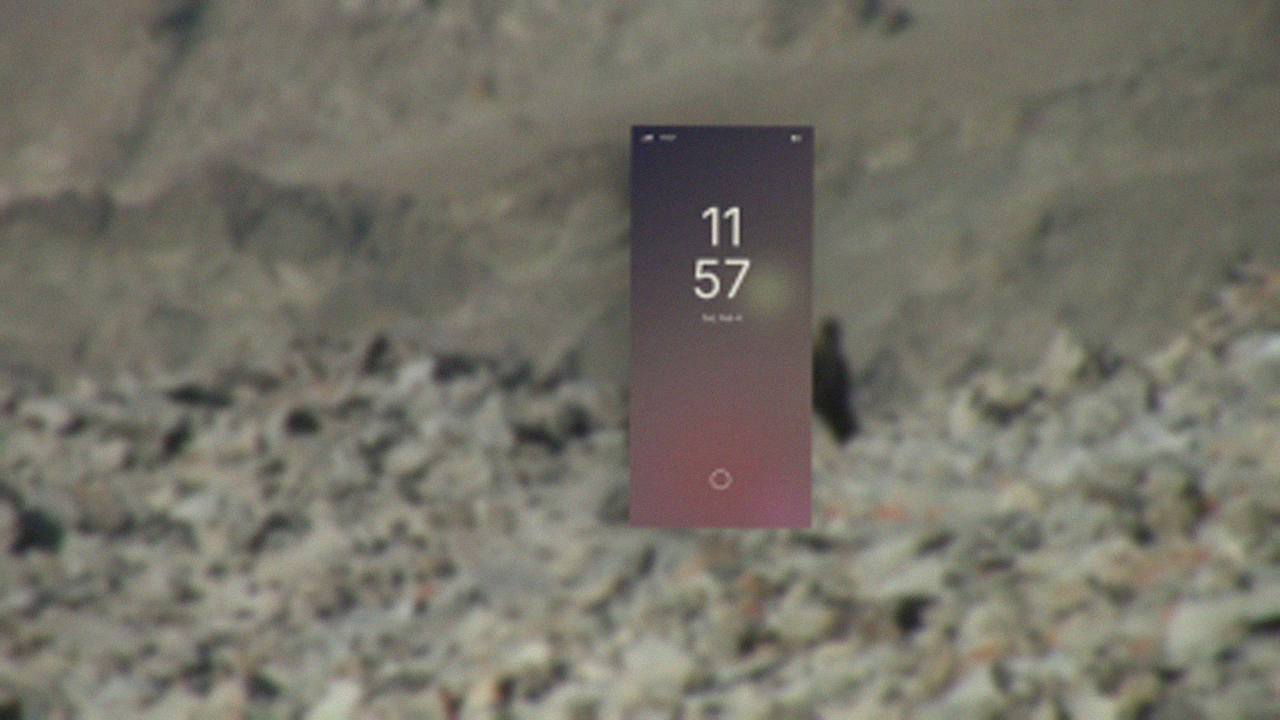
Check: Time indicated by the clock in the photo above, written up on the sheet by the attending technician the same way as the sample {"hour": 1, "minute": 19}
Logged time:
{"hour": 11, "minute": 57}
